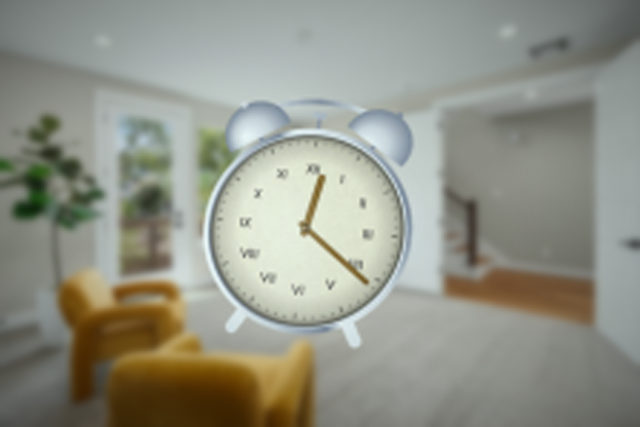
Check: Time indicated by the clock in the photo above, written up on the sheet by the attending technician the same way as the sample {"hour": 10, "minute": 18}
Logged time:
{"hour": 12, "minute": 21}
